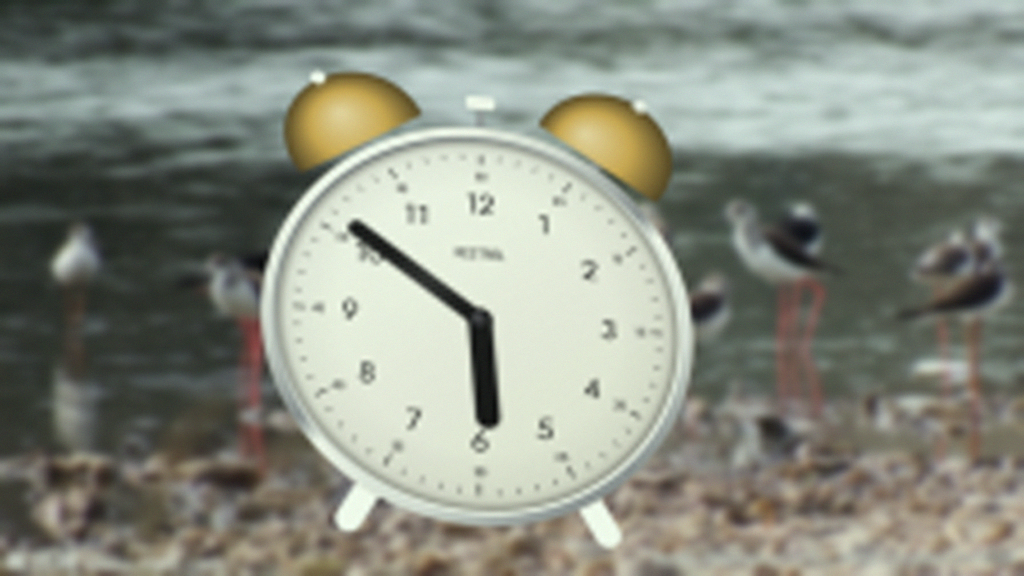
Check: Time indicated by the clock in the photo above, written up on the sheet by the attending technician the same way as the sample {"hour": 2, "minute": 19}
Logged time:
{"hour": 5, "minute": 51}
